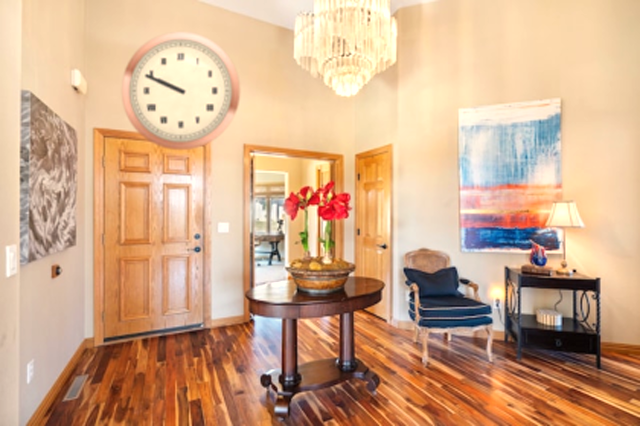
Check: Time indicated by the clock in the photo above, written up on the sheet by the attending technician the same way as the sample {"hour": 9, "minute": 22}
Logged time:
{"hour": 9, "minute": 49}
